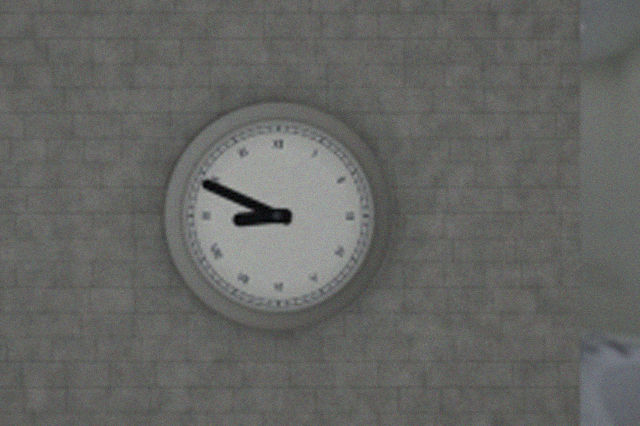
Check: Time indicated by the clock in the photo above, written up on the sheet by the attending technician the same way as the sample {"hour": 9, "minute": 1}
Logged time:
{"hour": 8, "minute": 49}
